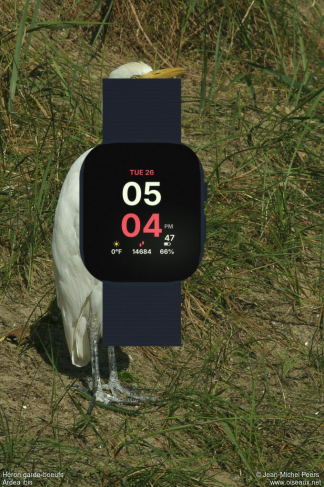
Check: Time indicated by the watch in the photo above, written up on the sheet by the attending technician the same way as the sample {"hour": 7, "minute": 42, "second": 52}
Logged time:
{"hour": 5, "minute": 4, "second": 47}
